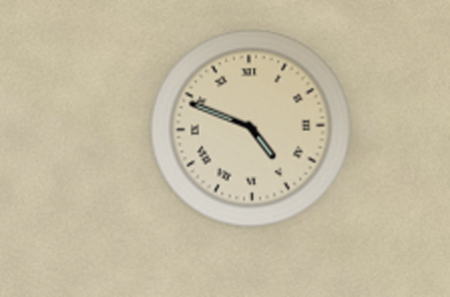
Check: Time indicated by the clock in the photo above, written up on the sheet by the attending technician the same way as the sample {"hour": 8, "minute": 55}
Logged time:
{"hour": 4, "minute": 49}
